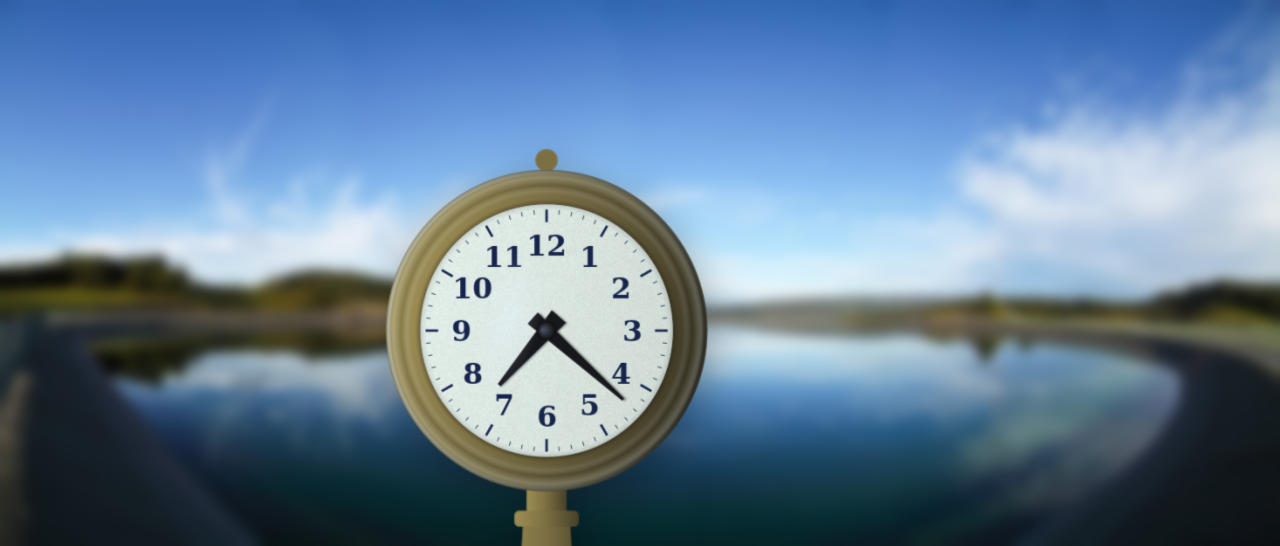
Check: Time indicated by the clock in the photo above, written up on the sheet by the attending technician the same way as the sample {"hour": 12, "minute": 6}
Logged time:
{"hour": 7, "minute": 22}
